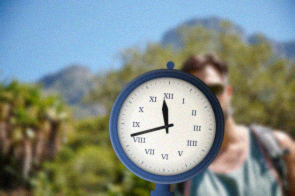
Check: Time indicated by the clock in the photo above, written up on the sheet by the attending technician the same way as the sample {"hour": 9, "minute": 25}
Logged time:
{"hour": 11, "minute": 42}
